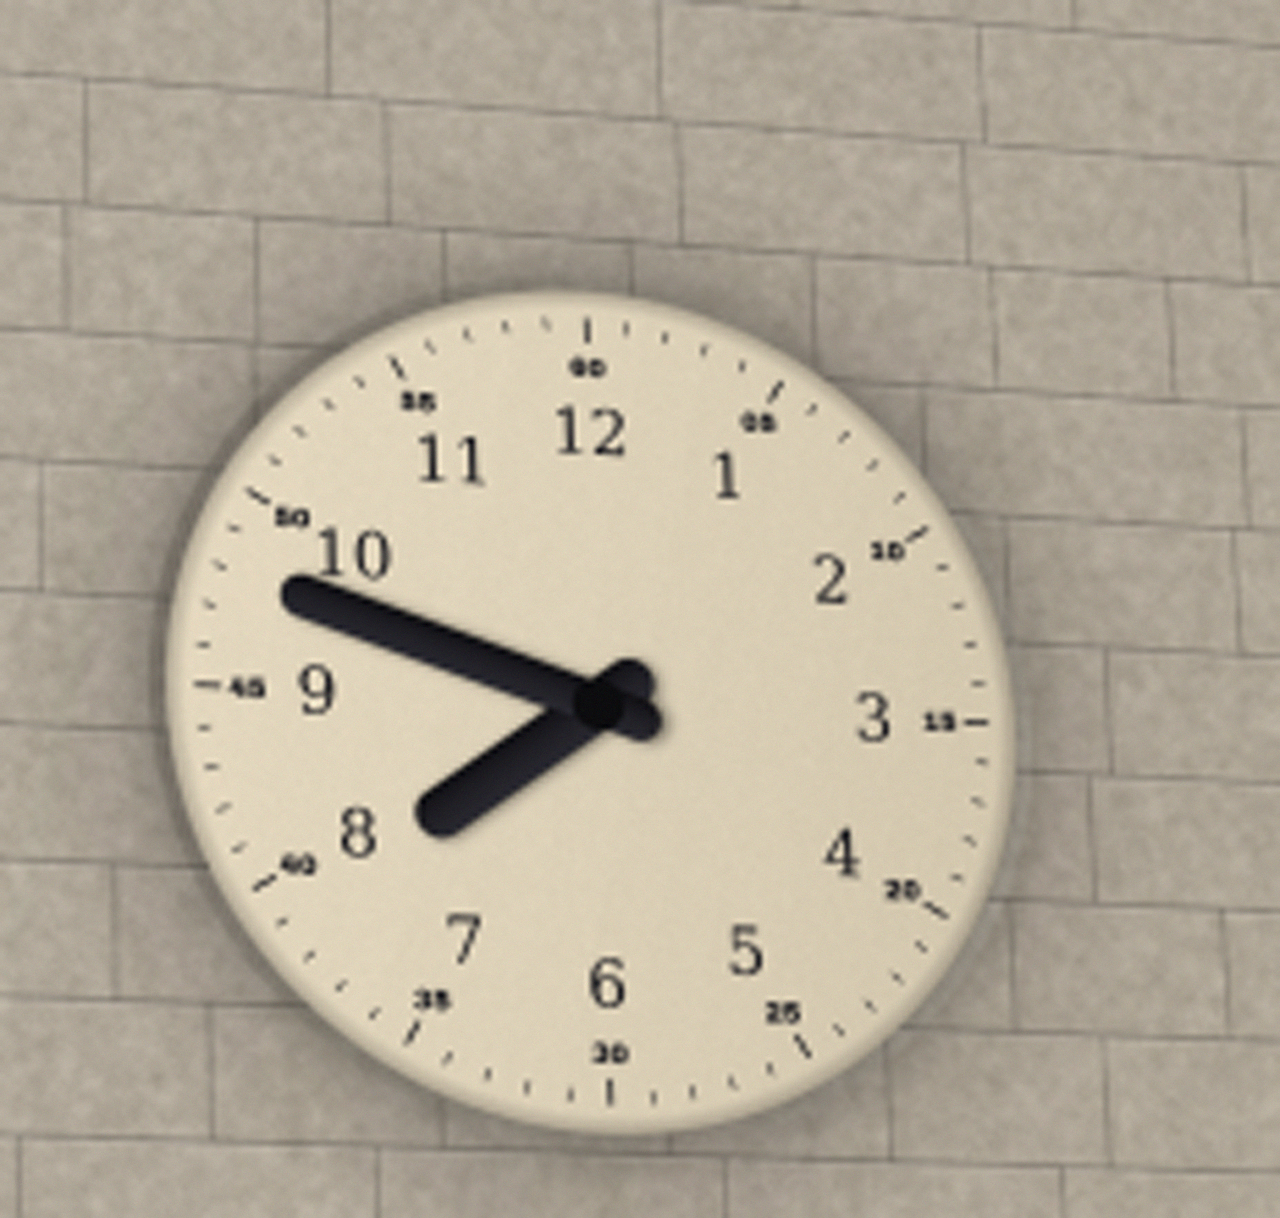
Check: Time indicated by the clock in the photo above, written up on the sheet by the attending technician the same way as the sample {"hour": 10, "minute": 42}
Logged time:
{"hour": 7, "minute": 48}
